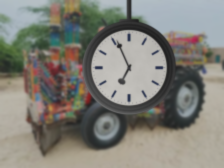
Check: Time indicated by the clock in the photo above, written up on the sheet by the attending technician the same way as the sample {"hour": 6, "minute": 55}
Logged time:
{"hour": 6, "minute": 56}
